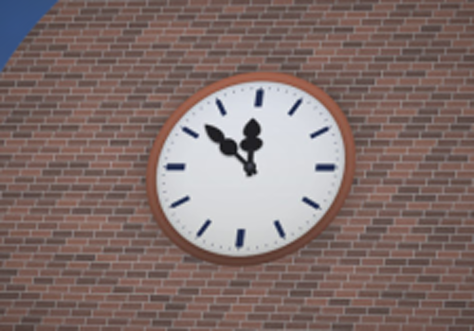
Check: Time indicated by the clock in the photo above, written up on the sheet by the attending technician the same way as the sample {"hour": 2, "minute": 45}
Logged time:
{"hour": 11, "minute": 52}
